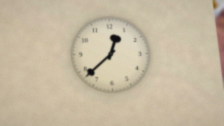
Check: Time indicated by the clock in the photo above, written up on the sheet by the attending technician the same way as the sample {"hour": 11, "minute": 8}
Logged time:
{"hour": 12, "minute": 38}
